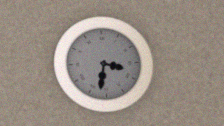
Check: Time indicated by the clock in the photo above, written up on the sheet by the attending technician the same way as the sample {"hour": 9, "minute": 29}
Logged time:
{"hour": 3, "minute": 32}
